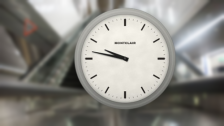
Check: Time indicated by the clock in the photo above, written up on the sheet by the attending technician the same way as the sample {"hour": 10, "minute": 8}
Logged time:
{"hour": 9, "minute": 47}
